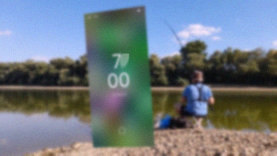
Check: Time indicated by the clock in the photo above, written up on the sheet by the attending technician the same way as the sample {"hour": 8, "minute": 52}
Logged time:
{"hour": 7, "minute": 0}
